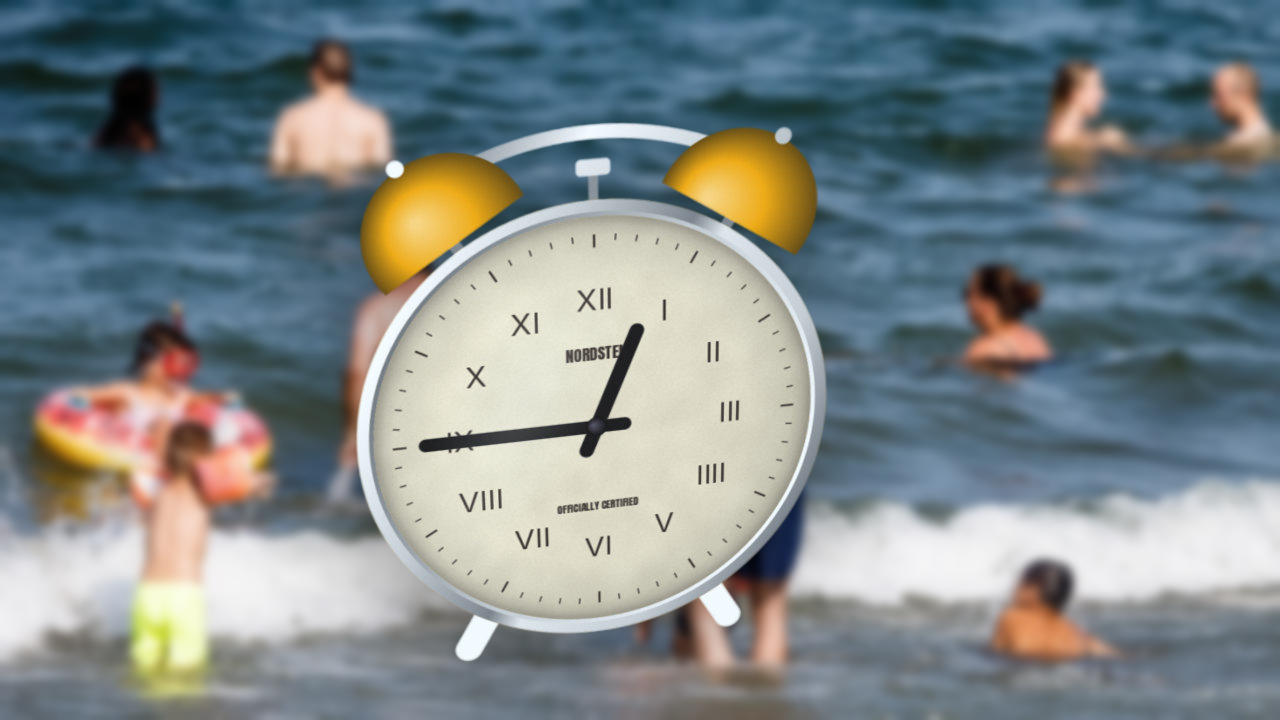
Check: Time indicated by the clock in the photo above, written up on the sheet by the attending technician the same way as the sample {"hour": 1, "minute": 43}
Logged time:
{"hour": 12, "minute": 45}
